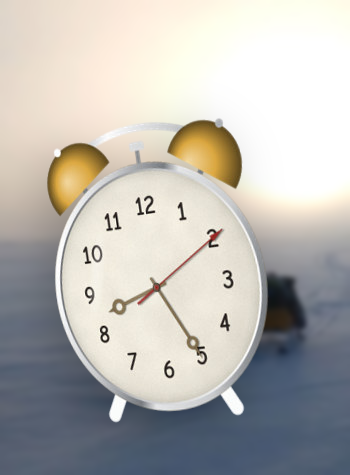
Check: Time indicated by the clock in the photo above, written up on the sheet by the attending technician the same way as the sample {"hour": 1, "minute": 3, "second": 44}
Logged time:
{"hour": 8, "minute": 25, "second": 10}
